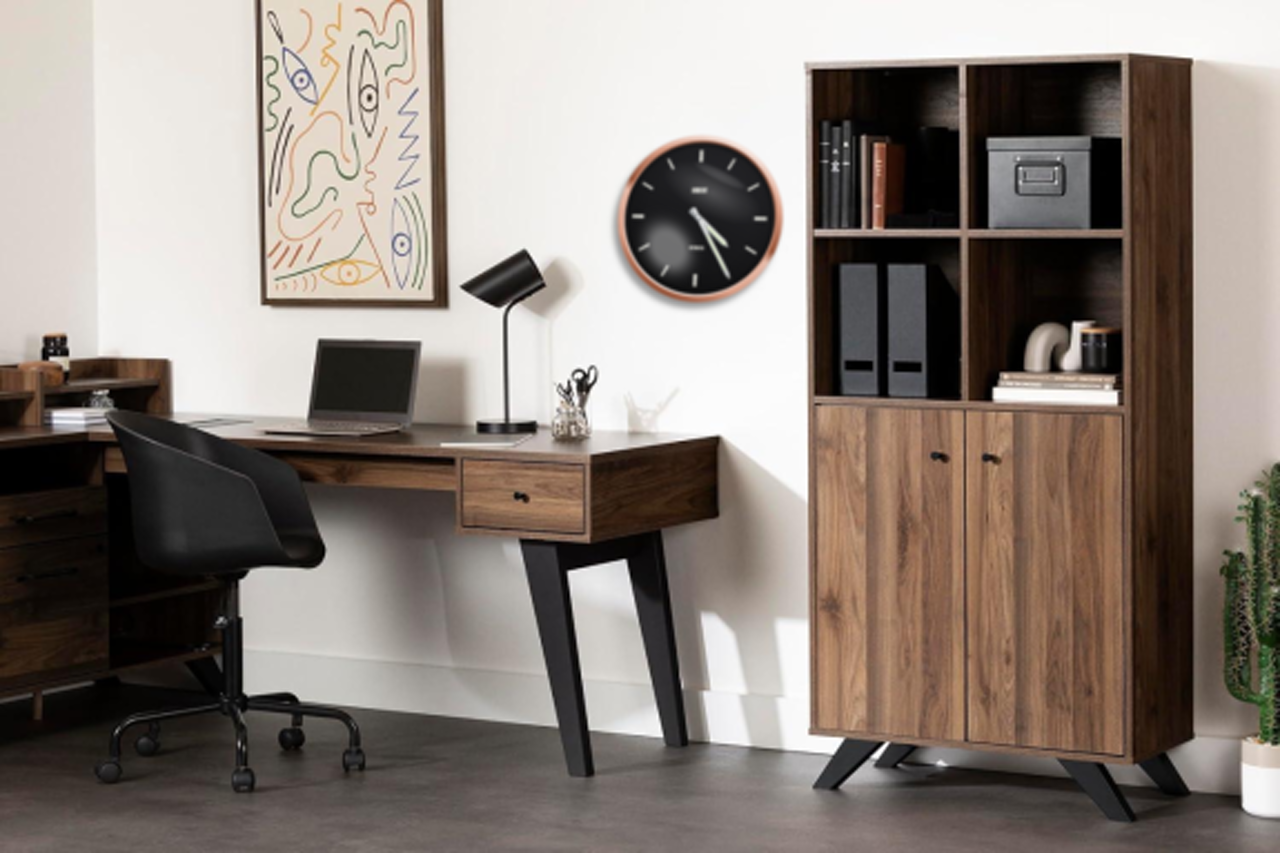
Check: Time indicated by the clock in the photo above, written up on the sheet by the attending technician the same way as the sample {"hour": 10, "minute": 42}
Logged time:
{"hour": 4, "minute": 25}
